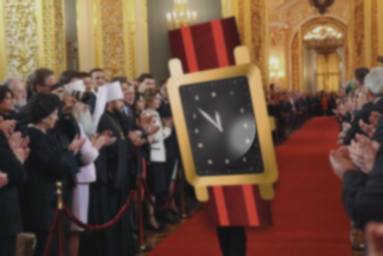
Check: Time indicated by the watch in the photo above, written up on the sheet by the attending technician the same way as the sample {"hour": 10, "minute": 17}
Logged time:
{"hour": 11, "minute": 53}
